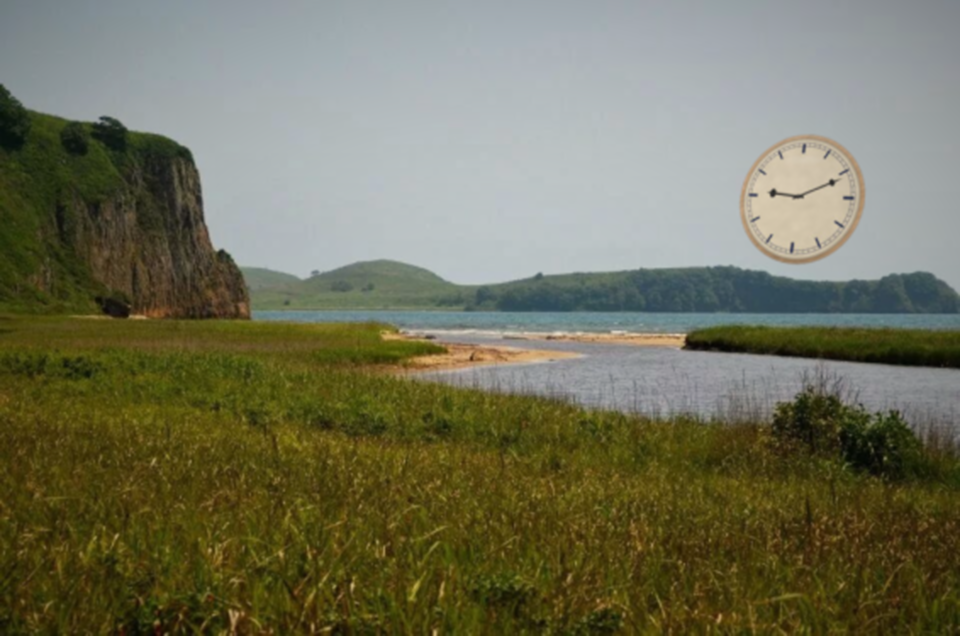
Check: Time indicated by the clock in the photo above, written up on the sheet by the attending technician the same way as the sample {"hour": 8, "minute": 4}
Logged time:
{"hour": 9, "minute": 11}
